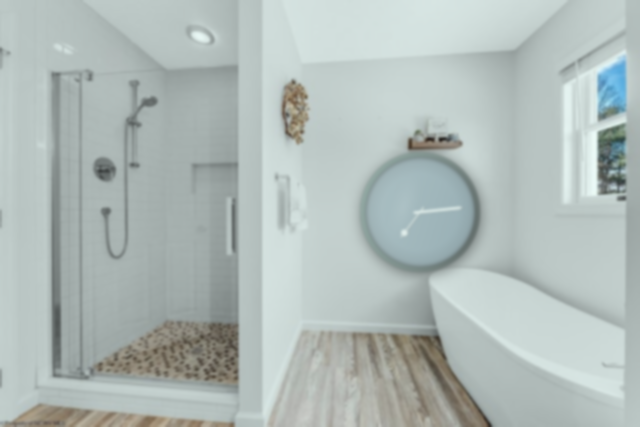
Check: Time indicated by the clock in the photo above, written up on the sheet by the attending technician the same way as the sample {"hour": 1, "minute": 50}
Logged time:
{"hour": 7, "minute": 14}
